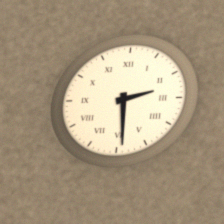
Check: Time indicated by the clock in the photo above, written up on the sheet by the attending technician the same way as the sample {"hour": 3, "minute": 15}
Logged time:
{"hour": 2, "minute": 29}
